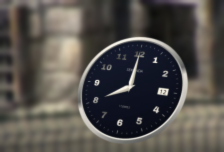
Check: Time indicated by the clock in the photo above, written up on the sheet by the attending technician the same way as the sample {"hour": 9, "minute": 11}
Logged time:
{"hour": 8, "minute": 0}
